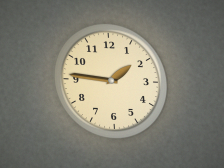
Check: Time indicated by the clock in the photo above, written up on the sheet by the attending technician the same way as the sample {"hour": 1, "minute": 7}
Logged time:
{"hour": 1, "minute": 46}
